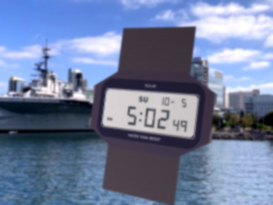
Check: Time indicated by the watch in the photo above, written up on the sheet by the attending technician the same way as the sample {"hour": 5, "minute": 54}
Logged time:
{"hour": 5, "minute": 2}
